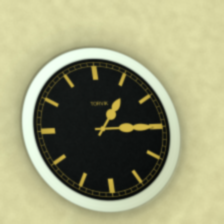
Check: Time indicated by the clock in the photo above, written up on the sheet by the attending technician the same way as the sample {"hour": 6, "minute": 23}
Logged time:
{"hour": 1, "minute": 15}
